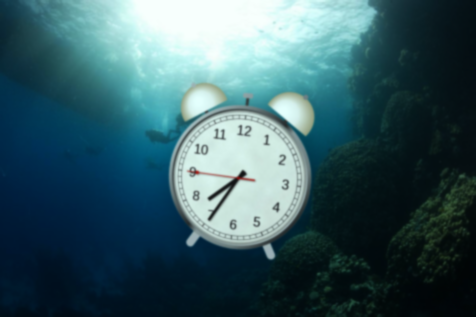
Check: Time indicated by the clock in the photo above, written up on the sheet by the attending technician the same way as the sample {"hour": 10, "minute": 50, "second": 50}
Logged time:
{"hour": 7, "minute": 34, "second": 45}
